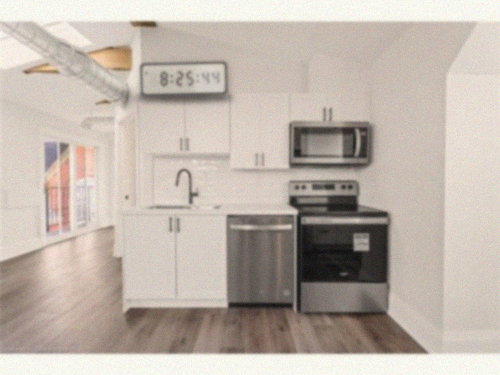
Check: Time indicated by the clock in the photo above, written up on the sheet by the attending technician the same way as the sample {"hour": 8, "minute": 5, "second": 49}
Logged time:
{"hour": 8, "minute": 25, "second": 44}
